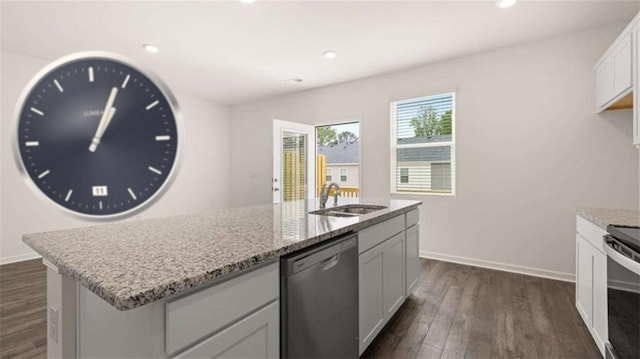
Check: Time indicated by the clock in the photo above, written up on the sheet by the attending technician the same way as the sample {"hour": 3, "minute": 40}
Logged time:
{"hour": 1, "minute": 4}
